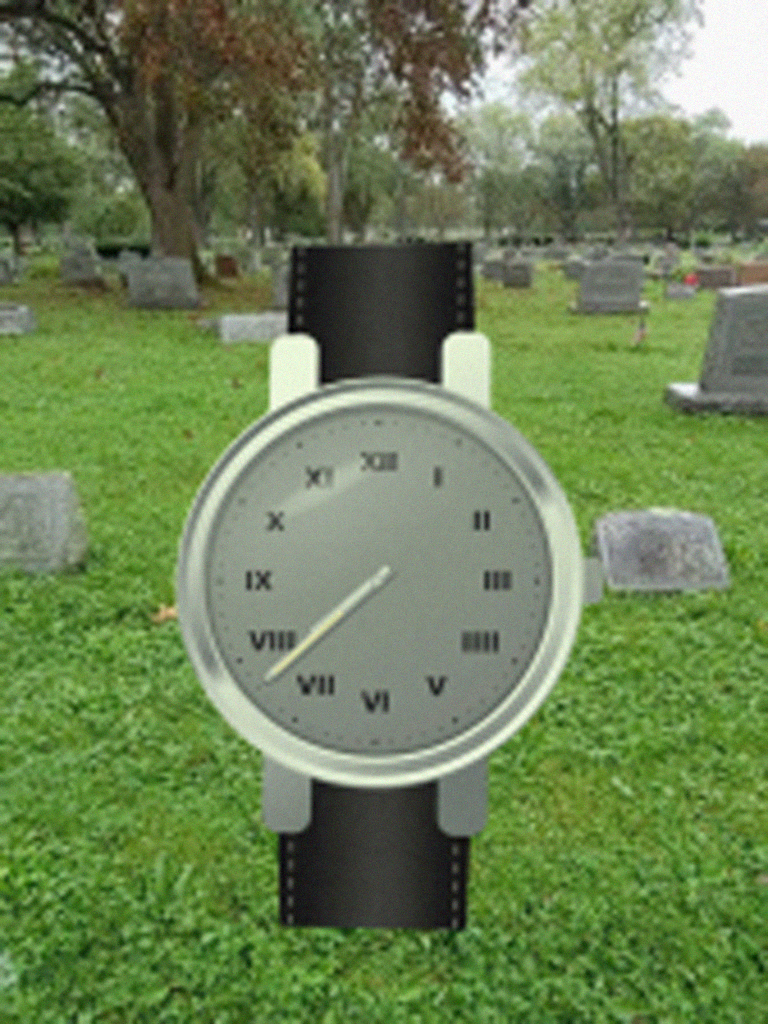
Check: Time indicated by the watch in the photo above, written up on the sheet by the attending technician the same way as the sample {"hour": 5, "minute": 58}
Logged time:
{"hour": 7, "minute": 38}
